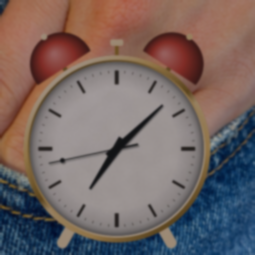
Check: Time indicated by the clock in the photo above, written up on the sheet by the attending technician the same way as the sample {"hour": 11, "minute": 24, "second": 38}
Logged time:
{"hour": 7, "minute": 7, "second": 43}
